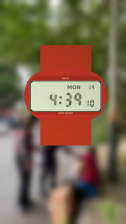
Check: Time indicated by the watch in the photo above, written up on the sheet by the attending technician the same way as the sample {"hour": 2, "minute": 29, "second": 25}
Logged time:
{"hour": 4, "minute": 39, "second": 10}
